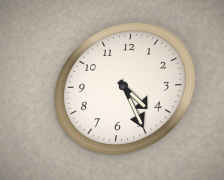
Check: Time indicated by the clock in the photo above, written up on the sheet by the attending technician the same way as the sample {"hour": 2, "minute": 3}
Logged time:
{"hour": 4, "minute": 25}
